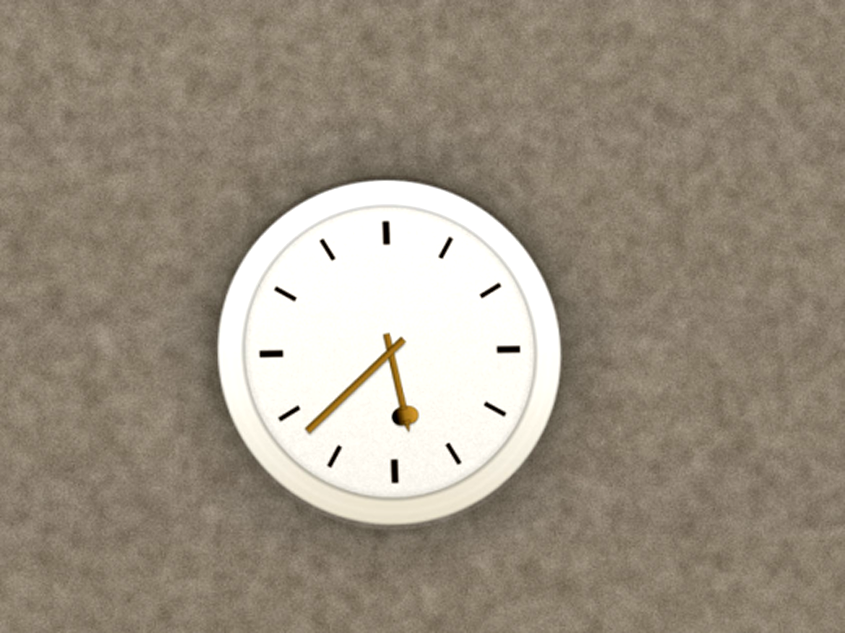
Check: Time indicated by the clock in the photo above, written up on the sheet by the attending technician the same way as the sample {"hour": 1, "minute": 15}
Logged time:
{"hour": 5, "minute": 38}
